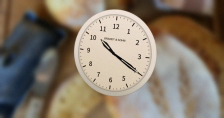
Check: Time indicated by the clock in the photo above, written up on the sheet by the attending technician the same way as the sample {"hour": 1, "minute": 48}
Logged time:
{"hour": 10, "minute": 20}
